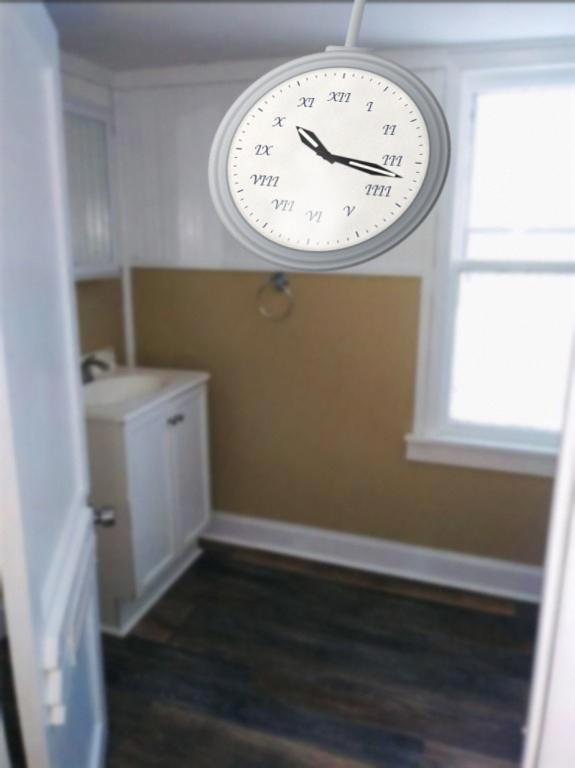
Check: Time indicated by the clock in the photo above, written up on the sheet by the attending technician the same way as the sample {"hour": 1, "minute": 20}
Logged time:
{"hour": 10, "minute": 17}
